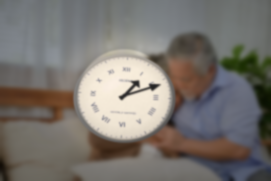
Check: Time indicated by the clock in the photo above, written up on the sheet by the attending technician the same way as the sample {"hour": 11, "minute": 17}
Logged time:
{"hour": 1, "minute": 11}
